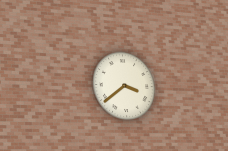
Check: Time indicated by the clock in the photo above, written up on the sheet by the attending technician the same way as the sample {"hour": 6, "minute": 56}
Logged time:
{"hour": 3, "minute": 39}
